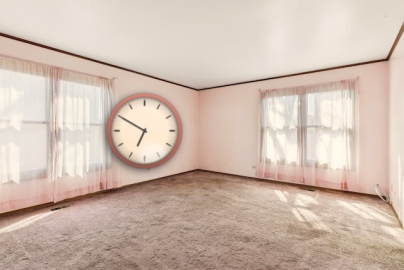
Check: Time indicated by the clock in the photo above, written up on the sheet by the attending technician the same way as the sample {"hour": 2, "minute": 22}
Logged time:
{"hour": 6, "minute": 50}
